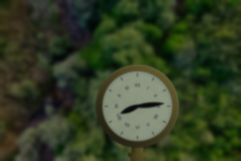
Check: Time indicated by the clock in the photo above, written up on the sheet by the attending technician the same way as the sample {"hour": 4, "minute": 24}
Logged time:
{"hour": 8, "minute": 14}
